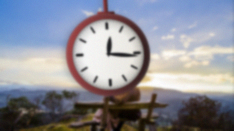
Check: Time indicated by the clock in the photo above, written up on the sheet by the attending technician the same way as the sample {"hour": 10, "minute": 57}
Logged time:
{"hour": 12, "minute": 16}
